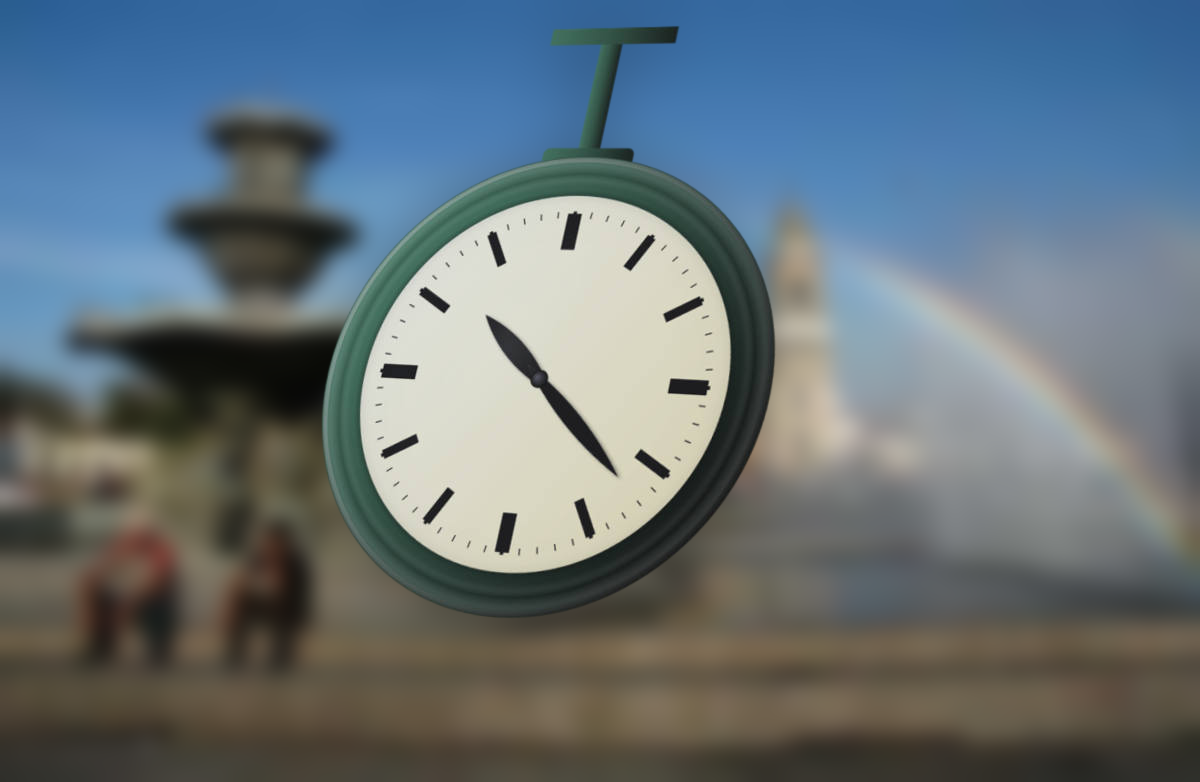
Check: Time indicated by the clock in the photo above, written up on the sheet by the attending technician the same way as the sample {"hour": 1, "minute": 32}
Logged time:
{"hour": 10, "minute": 22}
